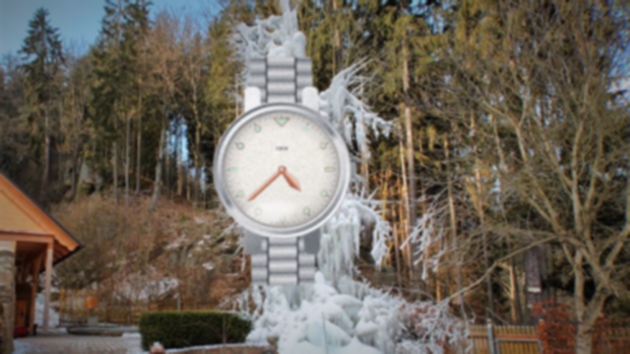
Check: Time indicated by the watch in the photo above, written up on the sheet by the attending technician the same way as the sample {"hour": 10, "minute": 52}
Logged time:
{"hour": 4, "minute": 38}
